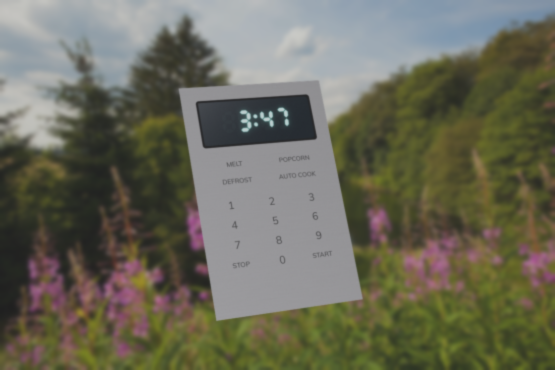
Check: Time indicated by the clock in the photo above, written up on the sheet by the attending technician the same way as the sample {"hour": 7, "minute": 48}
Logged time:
{"hour": 3, "minute": 47}
